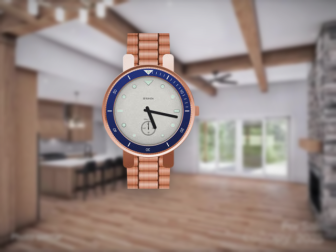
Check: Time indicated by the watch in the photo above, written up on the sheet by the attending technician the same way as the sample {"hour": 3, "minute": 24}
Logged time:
{"hour": 5, "minute": 17}
